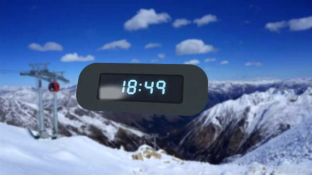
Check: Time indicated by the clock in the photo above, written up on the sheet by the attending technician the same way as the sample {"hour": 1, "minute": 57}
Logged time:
{"hour": 18, "minute": 49}
